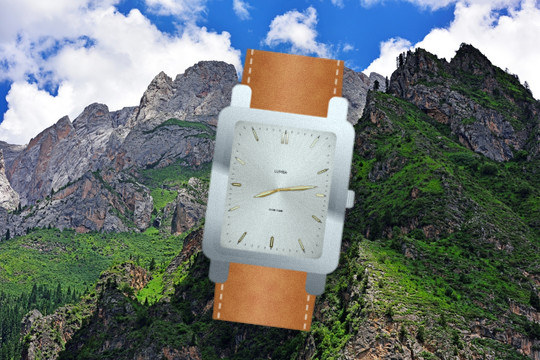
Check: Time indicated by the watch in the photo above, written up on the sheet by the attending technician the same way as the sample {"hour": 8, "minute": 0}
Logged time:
{"hour": 8, "minute": 13}
